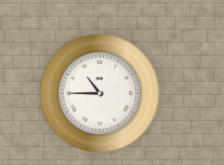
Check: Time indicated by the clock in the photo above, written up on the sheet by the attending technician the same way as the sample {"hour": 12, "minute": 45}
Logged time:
{"hour": 10, "minute": 45}
